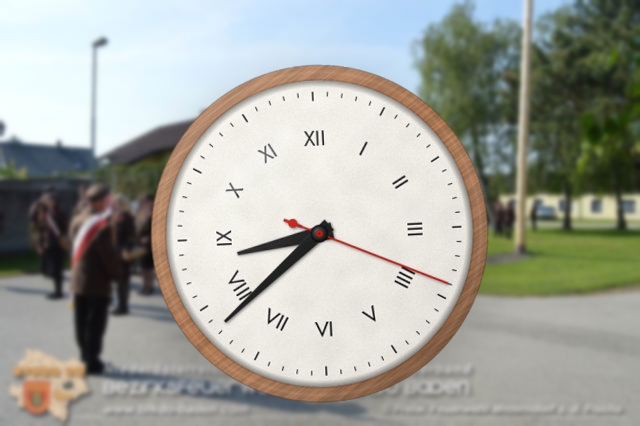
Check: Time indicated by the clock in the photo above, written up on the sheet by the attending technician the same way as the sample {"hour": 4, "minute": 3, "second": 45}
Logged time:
{"hour": 8, "minute": 38, "second": 19}
